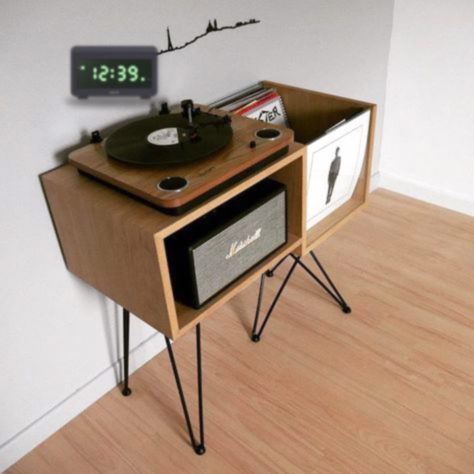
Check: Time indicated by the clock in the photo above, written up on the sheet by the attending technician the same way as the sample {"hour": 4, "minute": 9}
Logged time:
{"hour": 12, "minute": 39}
